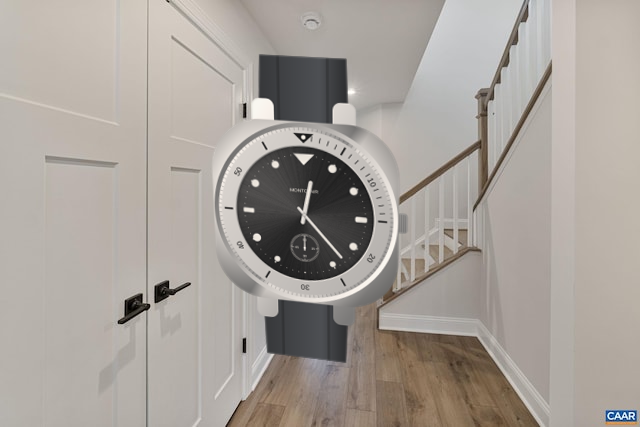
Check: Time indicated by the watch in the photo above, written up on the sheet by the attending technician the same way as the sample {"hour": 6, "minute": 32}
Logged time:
{"hour": 12, "minute": 23}
